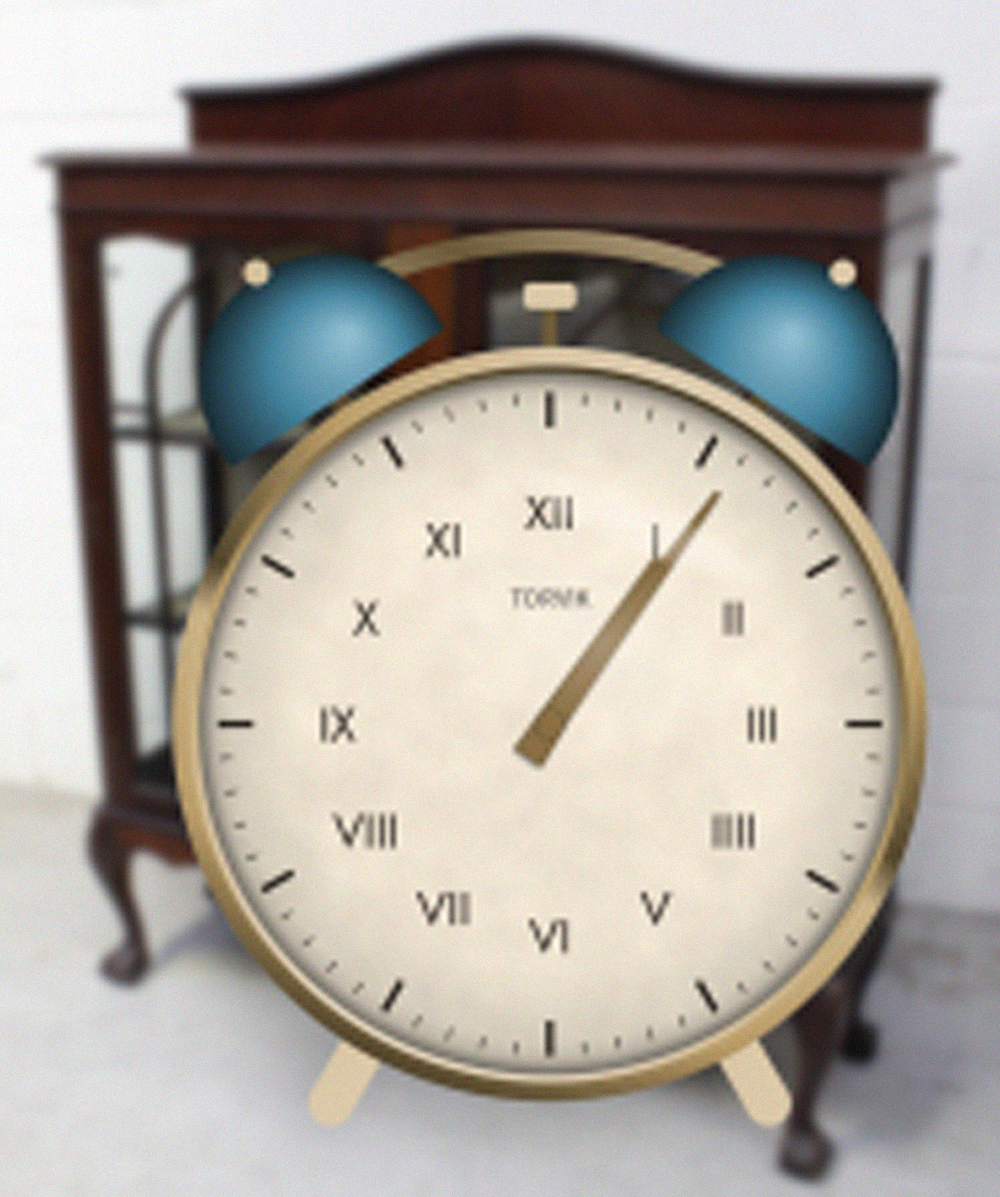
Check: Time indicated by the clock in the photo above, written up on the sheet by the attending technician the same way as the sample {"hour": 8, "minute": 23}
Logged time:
{"hour": 1, "minute": 6}
